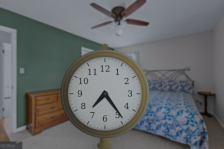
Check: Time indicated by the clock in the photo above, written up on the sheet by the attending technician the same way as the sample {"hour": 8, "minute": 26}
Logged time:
{"hour": 7, "minute": 24}
